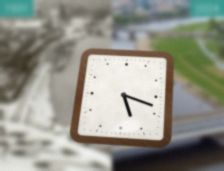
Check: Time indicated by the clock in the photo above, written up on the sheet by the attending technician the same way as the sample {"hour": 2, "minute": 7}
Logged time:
{"hour": 5, "minute": 18}
